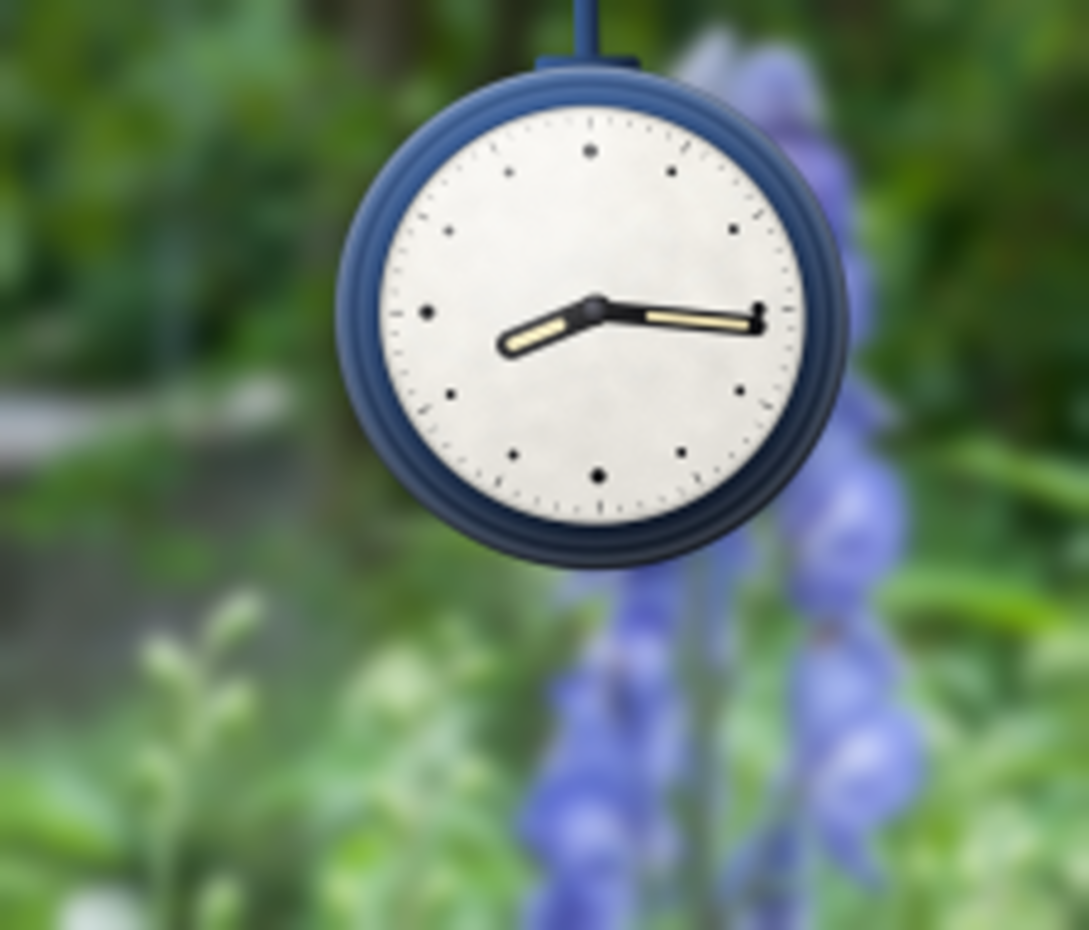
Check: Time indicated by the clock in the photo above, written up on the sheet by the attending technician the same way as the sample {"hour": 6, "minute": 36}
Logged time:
{"hour": 8, "minute": 16}
